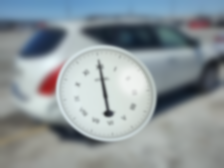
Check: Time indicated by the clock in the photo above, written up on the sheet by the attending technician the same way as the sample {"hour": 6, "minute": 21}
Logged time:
{"hour": 6, "minute": 0}
